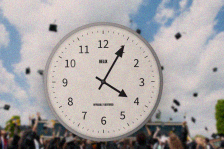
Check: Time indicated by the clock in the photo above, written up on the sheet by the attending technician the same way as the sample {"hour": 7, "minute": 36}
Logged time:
{"hour": 4, "minute": 5}
